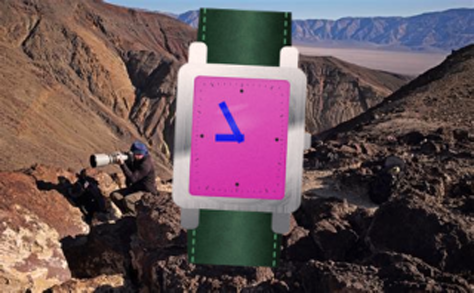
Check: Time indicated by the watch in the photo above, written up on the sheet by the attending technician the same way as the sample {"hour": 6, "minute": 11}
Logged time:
{"hour": 8, "minute": 55}
